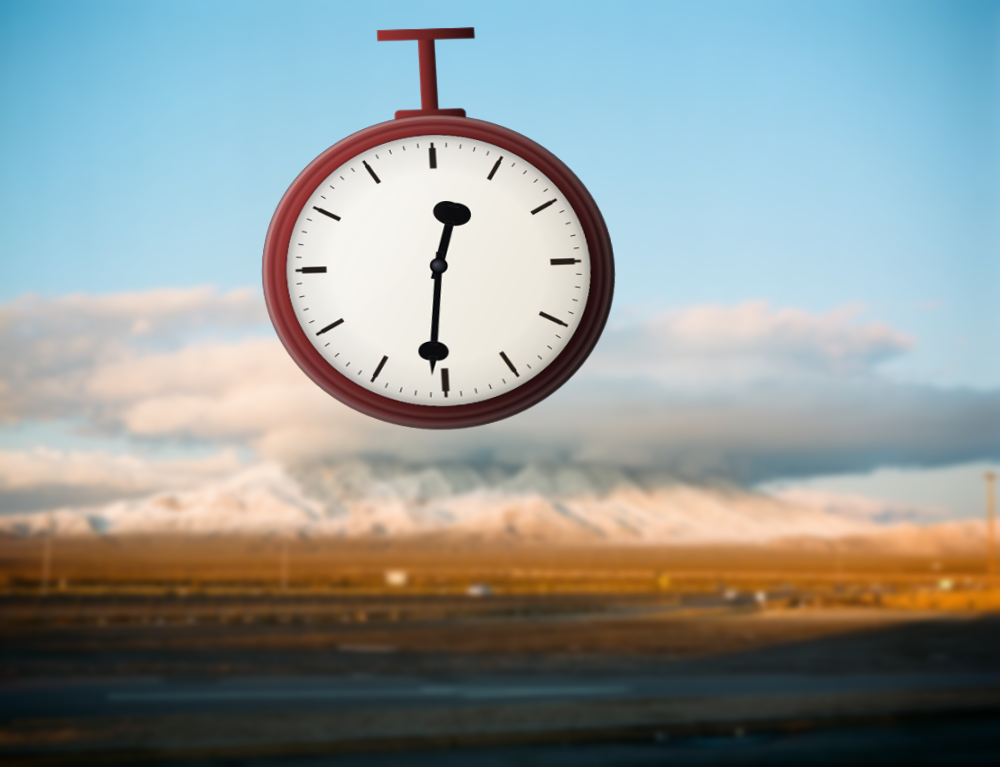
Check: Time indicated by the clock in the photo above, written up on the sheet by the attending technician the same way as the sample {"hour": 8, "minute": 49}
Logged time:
{"hour": 12, "minute": 31}
